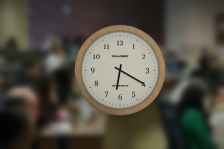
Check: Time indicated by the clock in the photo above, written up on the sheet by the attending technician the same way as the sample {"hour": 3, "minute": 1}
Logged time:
{"hour": 6, "minute": 20}
